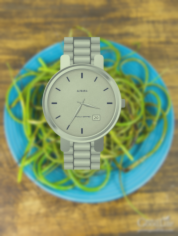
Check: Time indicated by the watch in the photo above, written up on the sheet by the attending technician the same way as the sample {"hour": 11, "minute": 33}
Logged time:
{"hour": 3, "minute": 35}
